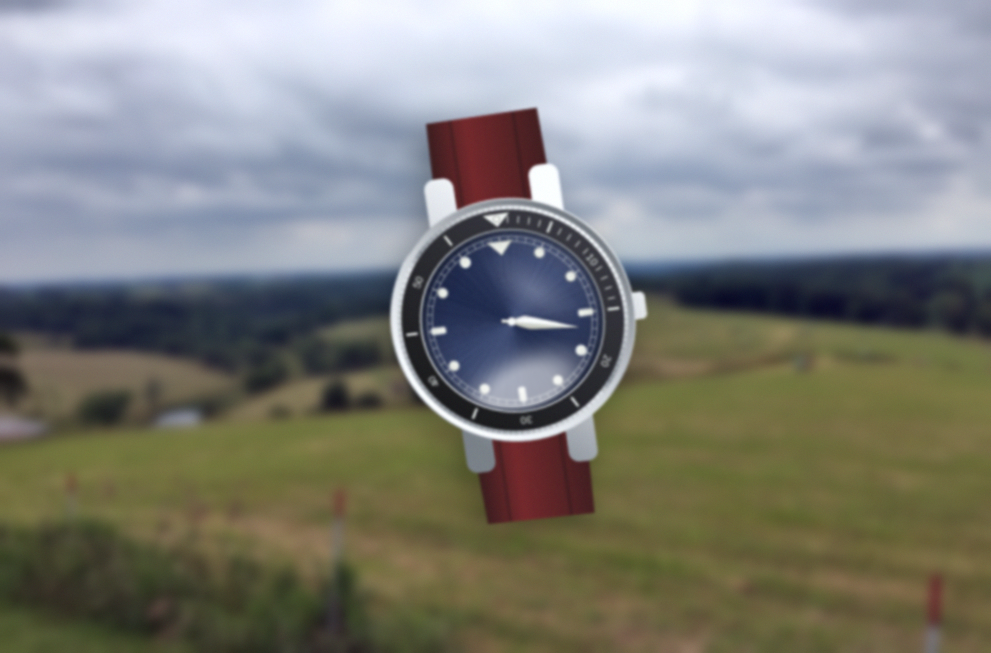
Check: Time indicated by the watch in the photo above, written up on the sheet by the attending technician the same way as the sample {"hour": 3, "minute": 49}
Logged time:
{"hour": 3, "minute": 17}
